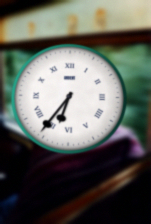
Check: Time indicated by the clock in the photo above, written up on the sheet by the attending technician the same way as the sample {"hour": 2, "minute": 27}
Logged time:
{"hour": 6, "minute": 36}
